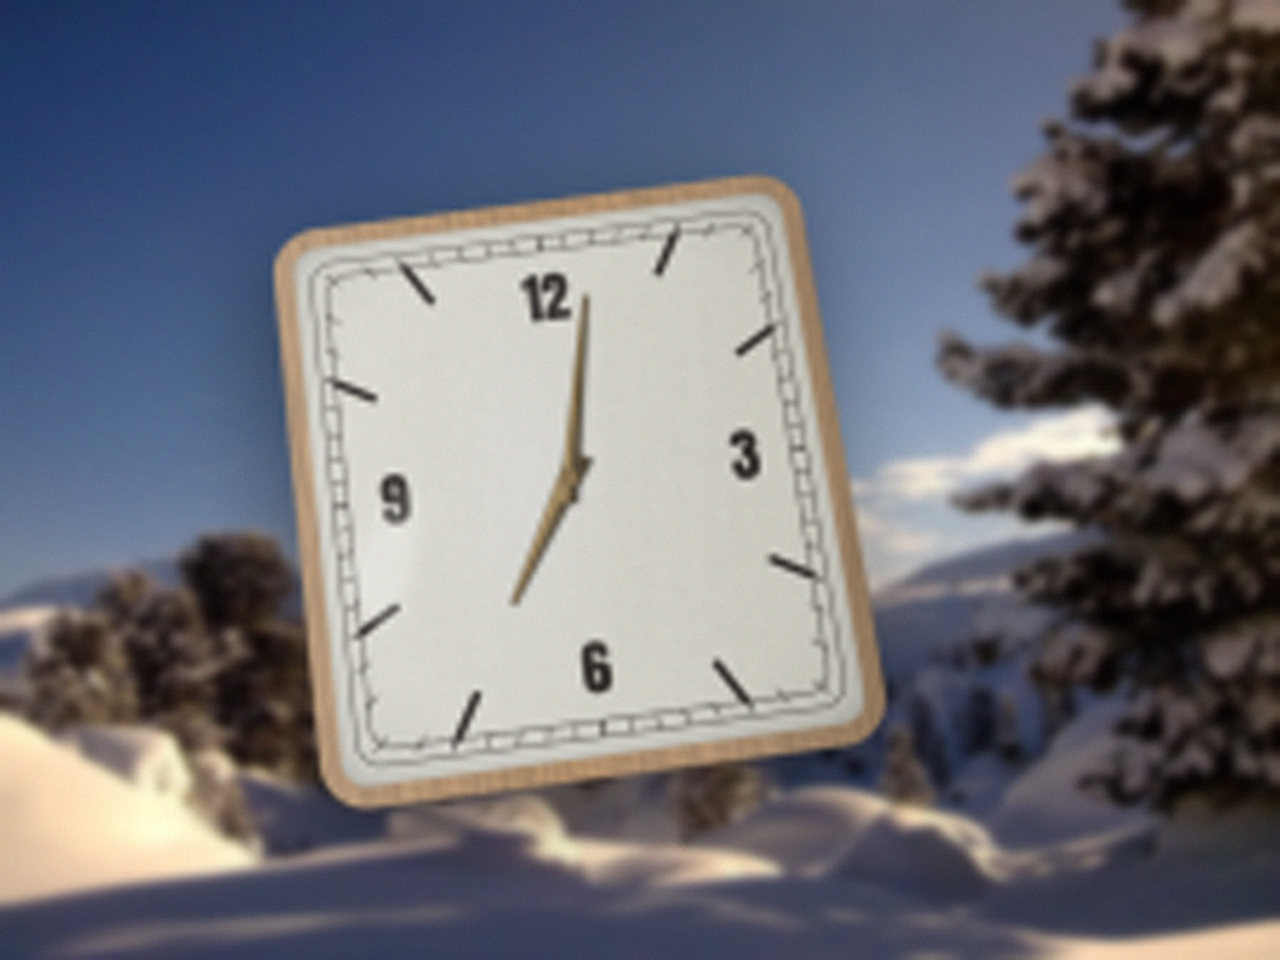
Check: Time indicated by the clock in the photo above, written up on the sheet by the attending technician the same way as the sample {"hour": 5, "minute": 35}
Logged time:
{"hour": 7, "minute": 2}
